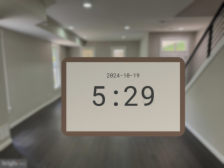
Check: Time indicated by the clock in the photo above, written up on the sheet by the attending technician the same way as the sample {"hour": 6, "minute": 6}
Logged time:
{"hour": 5, "minute": 29}
